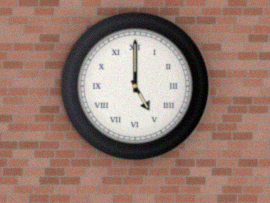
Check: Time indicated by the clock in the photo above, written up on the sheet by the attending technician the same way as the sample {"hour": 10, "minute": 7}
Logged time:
{"hour": 5, "minute": 0}
